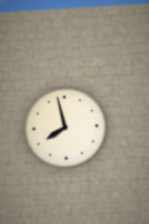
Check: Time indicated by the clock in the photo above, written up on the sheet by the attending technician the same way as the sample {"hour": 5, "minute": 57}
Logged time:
{"hour": 7, "minute": 58}
